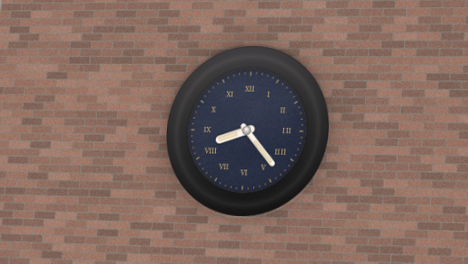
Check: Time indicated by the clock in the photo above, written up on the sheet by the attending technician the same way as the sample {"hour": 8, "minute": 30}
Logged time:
{"hour": 8, "minute": 23}
